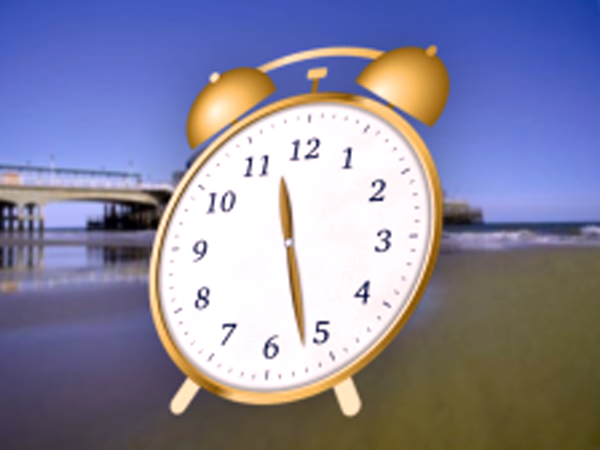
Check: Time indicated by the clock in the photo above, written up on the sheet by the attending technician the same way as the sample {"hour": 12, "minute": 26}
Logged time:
{"hour": 11, "minute": 27}
